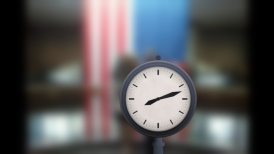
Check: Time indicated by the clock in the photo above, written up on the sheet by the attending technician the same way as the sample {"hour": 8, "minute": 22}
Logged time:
{"hour": 8, "minute": 12}
